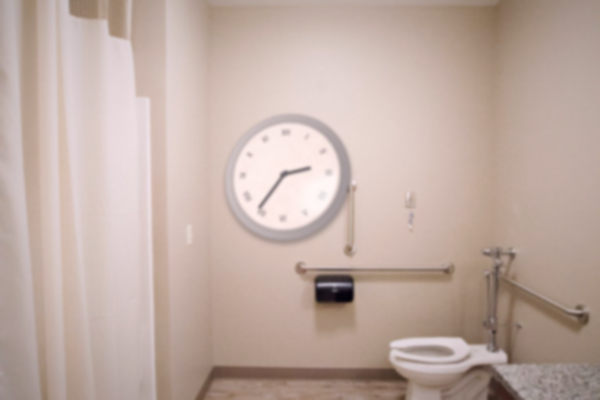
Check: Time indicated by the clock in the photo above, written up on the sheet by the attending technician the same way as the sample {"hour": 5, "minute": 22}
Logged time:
{"hour": 2, "minute": 36}
